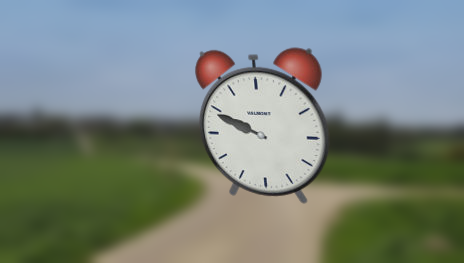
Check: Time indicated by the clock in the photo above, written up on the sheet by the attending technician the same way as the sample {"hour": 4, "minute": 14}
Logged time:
{"hour": 9, "minute": 49}
